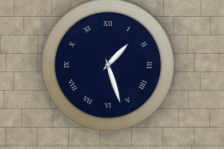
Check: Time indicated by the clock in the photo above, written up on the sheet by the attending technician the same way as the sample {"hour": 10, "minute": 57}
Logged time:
{"hour": 1, "minute": 27}
